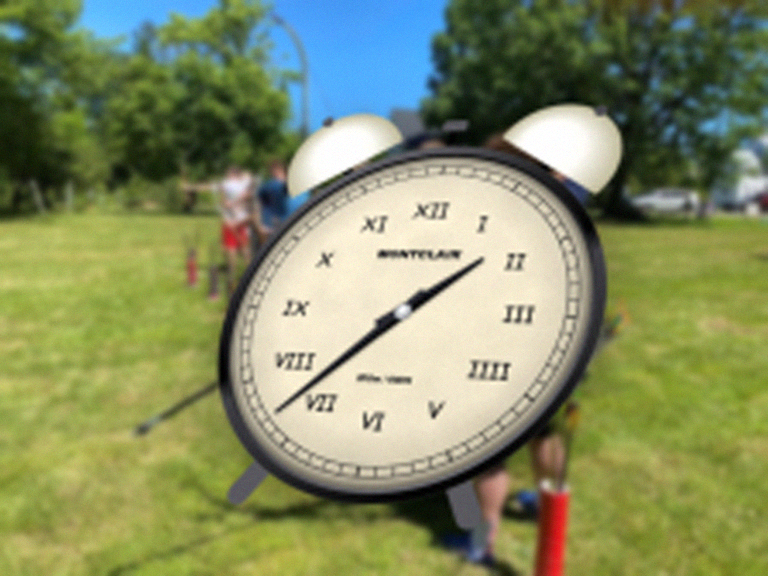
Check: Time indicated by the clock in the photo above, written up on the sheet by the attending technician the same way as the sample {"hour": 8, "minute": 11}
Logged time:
{"hour": 1, "minute": 37}
